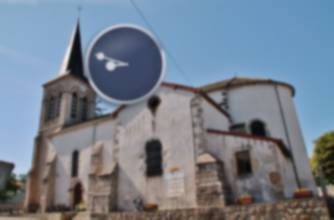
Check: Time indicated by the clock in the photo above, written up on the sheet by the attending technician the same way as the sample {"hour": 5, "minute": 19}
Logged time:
{"hour": 8, "minute": 48}
